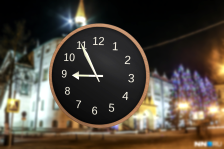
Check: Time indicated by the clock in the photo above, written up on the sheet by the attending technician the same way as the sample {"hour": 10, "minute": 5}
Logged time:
{"hour": 8, "minute": 55}
